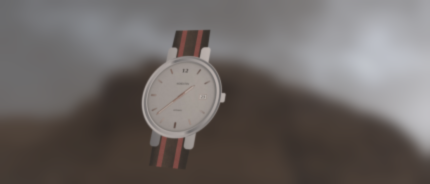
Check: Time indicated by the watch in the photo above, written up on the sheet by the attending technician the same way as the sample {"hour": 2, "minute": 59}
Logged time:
{"hour": 1, "minute": 38}
